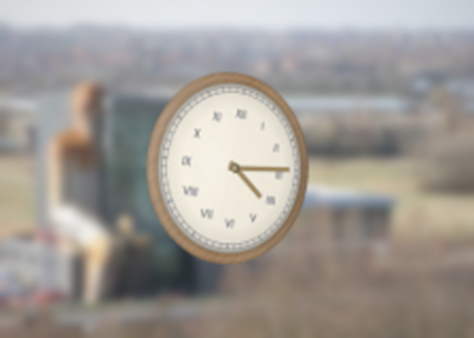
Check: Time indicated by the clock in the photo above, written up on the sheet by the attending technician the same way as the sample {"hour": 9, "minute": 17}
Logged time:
{"hour": 4, "minute": 14}
